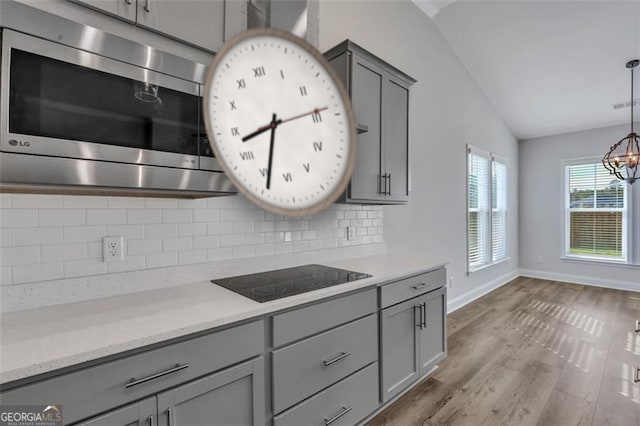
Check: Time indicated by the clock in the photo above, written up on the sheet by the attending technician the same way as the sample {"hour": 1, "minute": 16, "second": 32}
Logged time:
{"hour": 8, "minute": 34, "second": 14}
